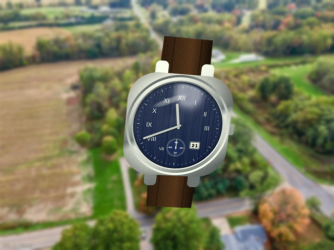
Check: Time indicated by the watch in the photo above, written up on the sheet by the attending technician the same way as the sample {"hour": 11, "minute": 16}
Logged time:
{"hour": 11, "minute": 41}
